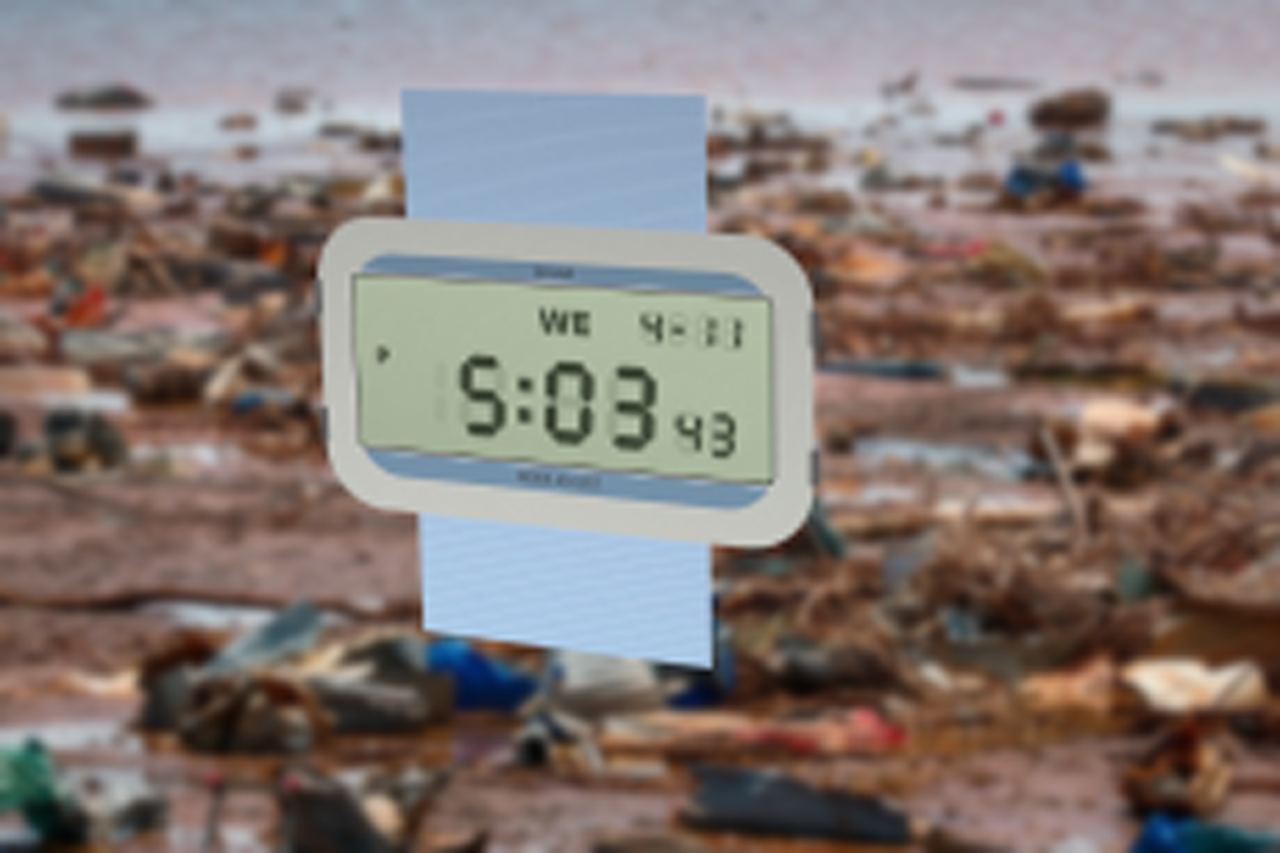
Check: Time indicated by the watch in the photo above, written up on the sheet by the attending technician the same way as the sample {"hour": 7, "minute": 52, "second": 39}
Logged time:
{"hour": 5, "minute": 3, "second": 43}
